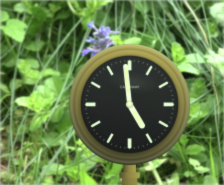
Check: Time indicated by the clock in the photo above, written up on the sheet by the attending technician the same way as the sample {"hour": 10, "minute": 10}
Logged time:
{"hour": 4, "minute": 59}
